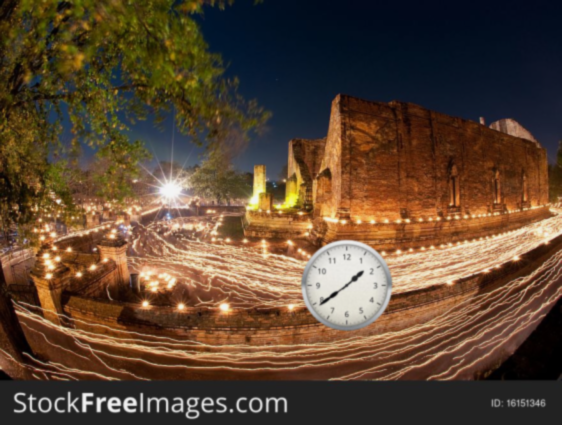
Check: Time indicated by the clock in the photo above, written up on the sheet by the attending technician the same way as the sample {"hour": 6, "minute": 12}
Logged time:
{"hour": 1, "minute": 39}
